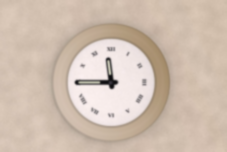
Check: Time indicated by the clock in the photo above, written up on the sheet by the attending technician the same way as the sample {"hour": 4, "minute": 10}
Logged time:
{"hour": 11, "minute": 45}
